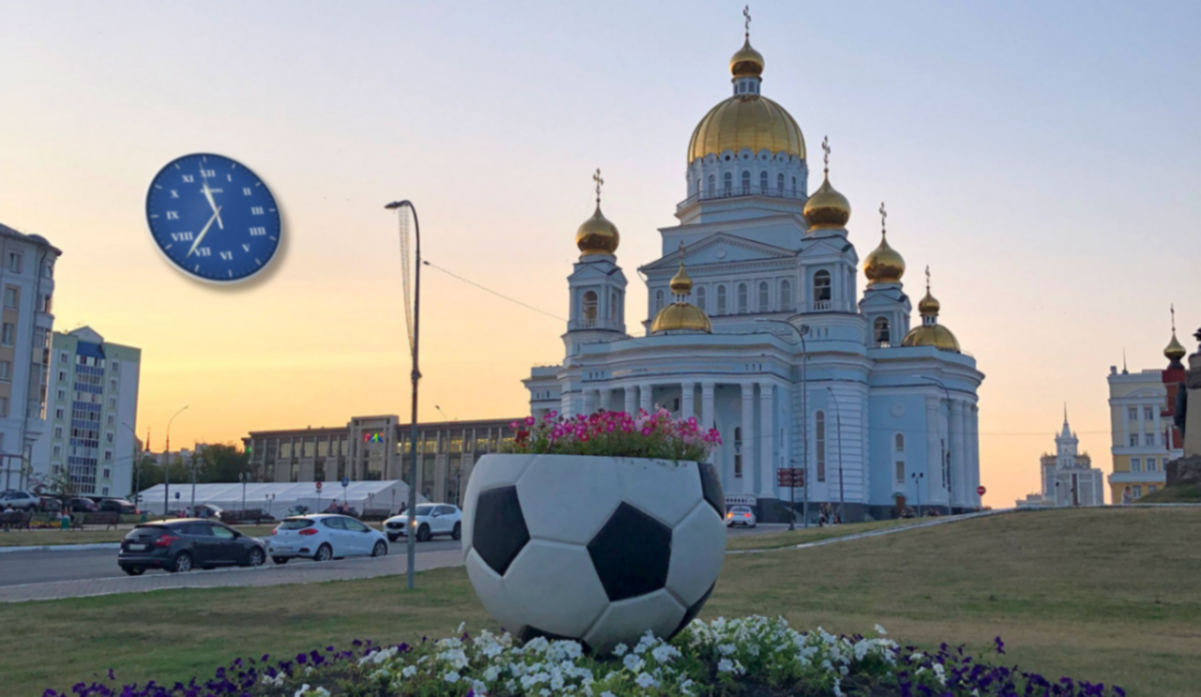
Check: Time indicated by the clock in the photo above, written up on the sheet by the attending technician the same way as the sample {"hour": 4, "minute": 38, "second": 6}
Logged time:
{"hour": 11, "minute": 36, "second": 59}
